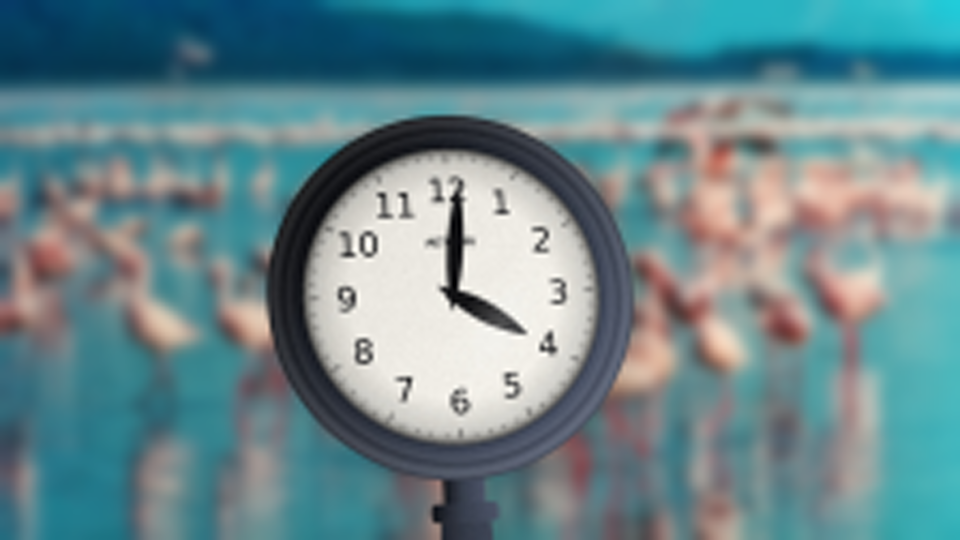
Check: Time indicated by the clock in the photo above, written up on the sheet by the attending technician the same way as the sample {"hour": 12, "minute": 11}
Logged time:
{"hour": 4, "minute": 1}
